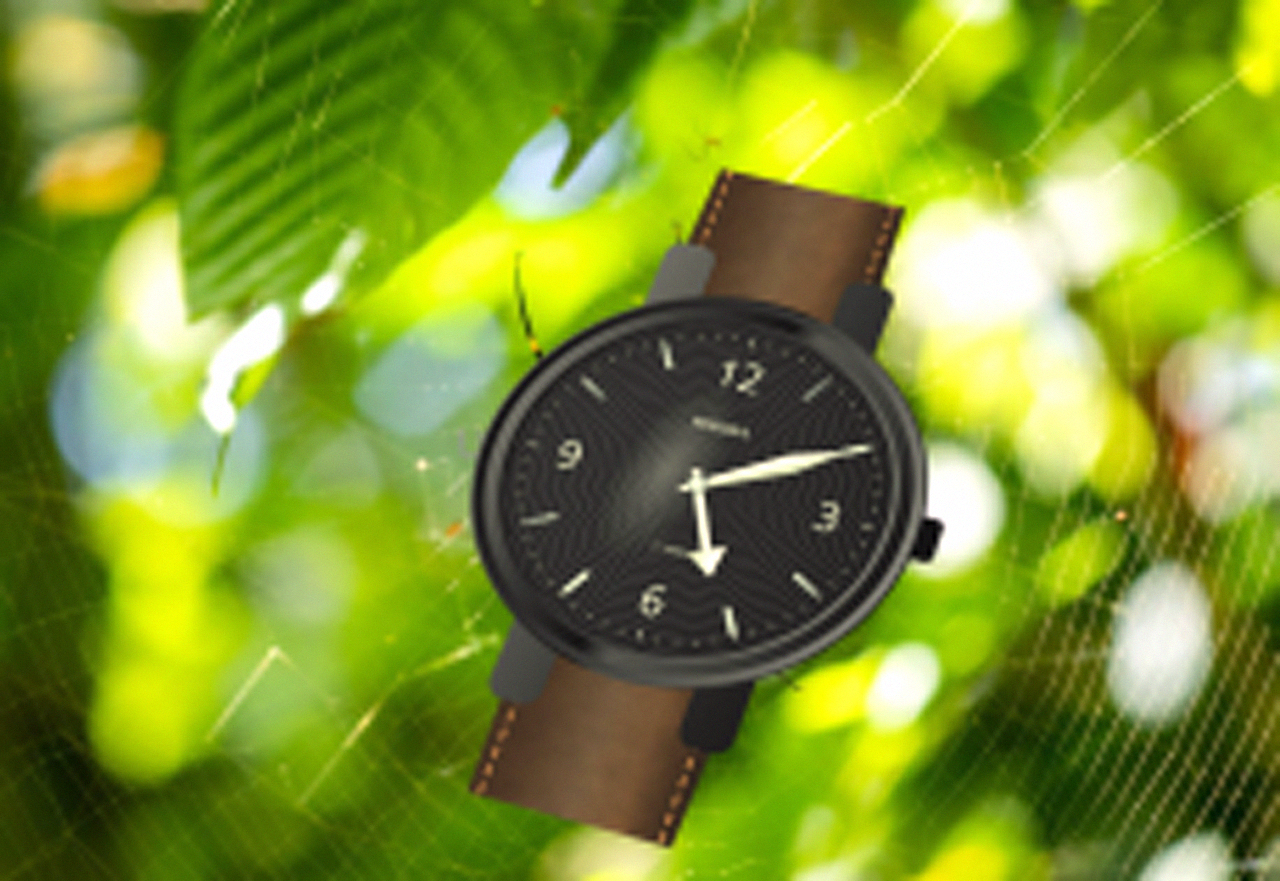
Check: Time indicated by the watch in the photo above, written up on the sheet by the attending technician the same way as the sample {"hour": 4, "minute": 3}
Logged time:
{"hour": 5, "minute": 10}
